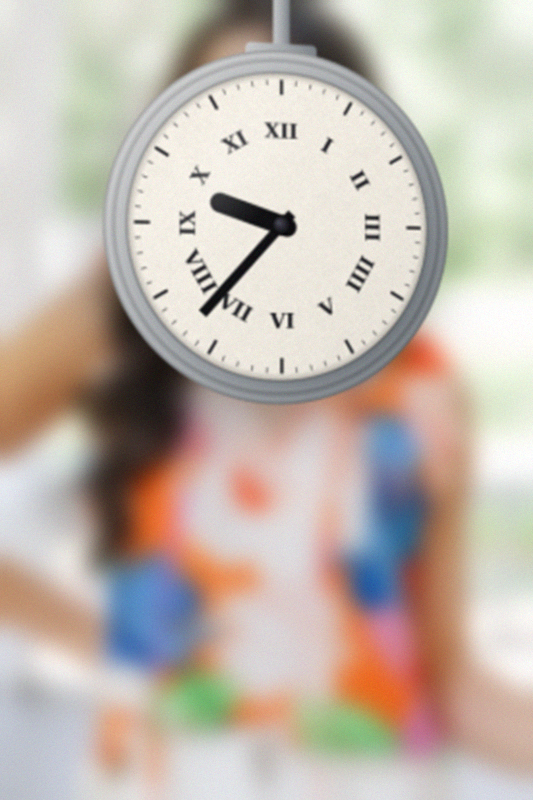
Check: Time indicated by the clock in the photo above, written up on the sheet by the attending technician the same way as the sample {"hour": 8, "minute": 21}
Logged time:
{"hour": 9, "minute": 37}
